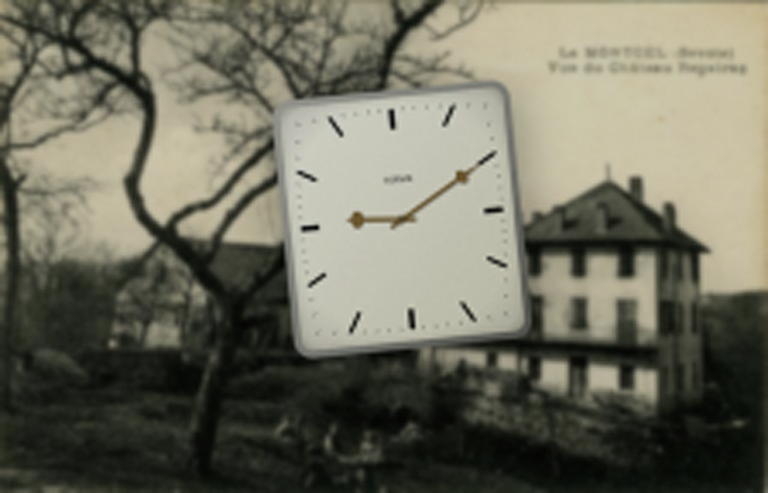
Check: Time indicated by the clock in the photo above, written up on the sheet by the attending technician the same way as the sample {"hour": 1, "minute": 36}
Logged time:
{"hour": 9, "minute": 10}
